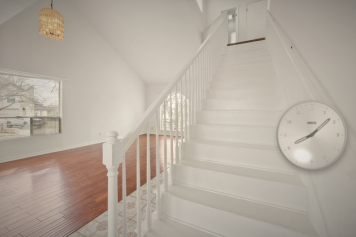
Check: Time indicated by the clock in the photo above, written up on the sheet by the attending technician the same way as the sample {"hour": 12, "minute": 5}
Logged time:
{"hour": 8, "minute": 8}
